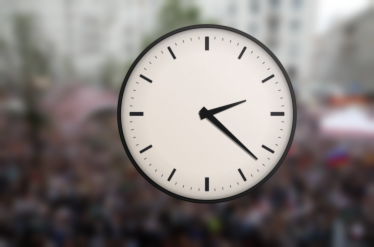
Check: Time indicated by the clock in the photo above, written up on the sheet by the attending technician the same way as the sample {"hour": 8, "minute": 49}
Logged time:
{"hour": 2, "minute": 22}
